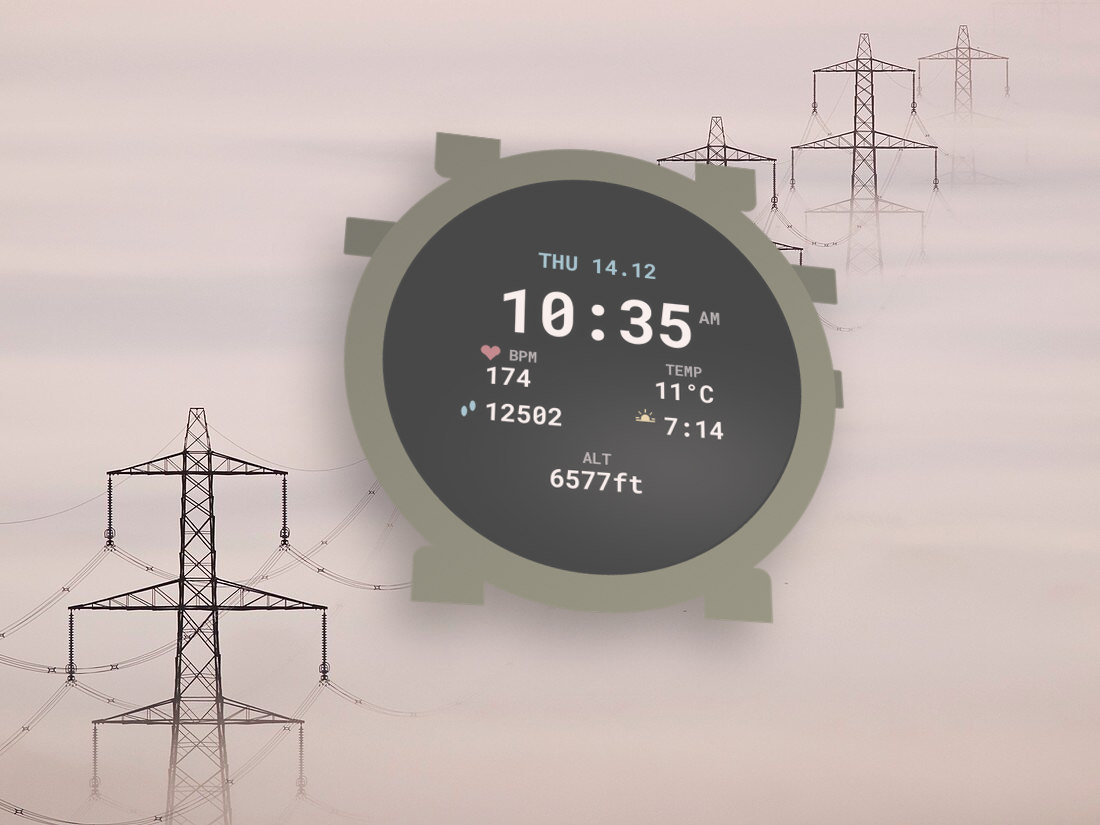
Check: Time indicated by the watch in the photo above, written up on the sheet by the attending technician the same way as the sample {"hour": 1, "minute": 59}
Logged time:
{"hour": 10, "minute": 35}
